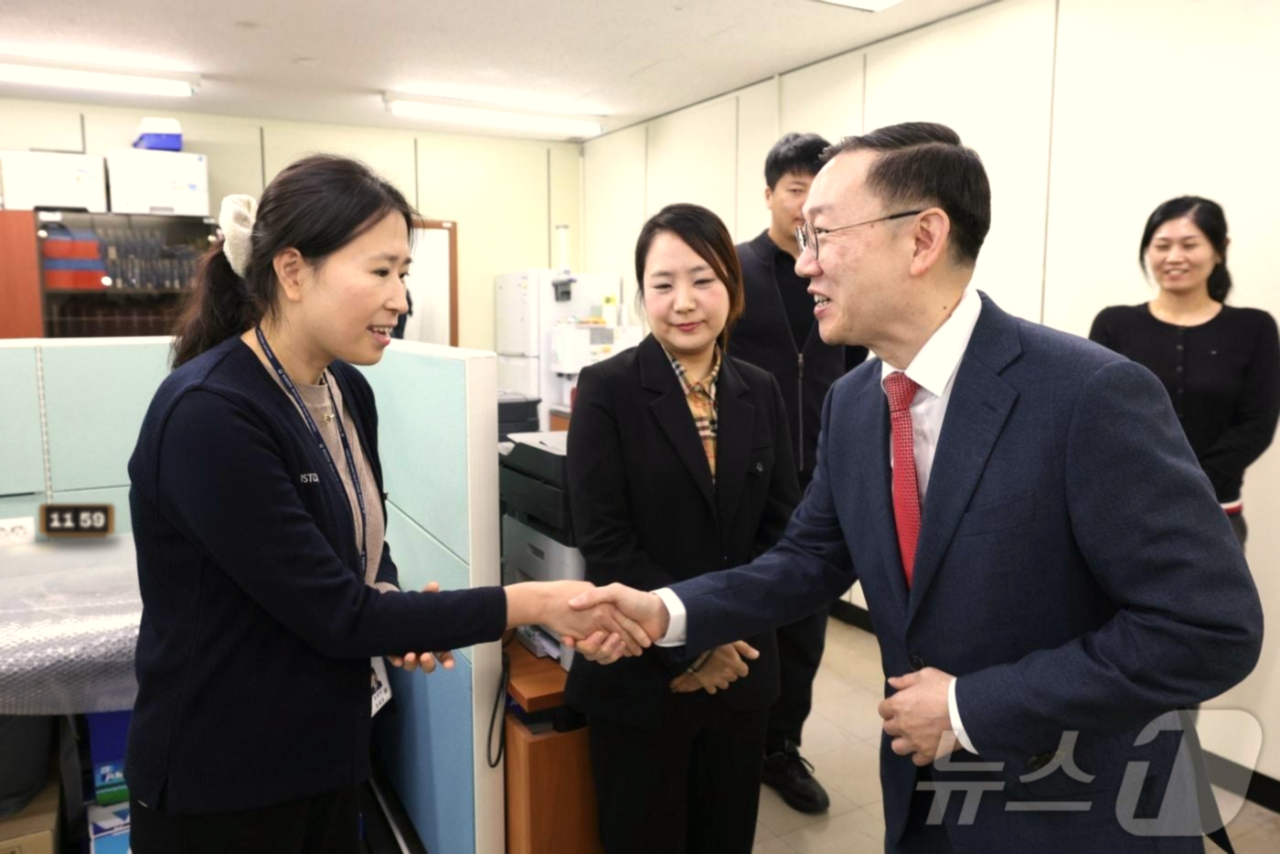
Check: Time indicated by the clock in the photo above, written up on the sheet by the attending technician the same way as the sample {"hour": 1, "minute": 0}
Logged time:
{"hour": 11, "minute": 59}
